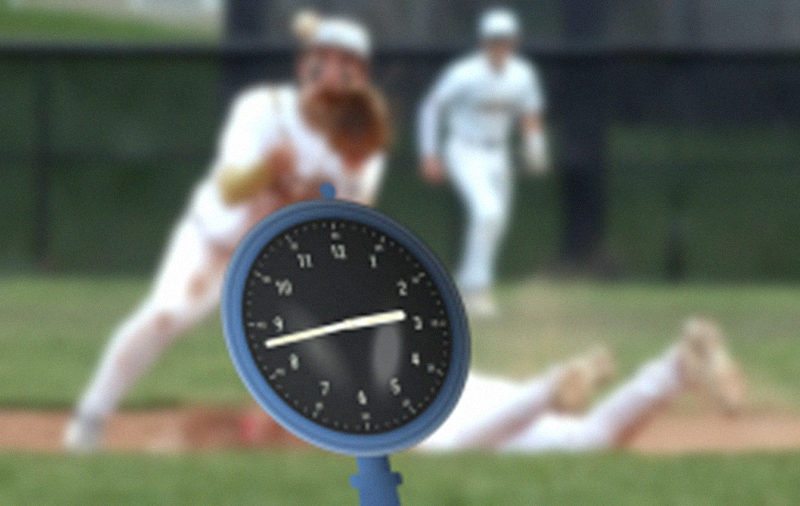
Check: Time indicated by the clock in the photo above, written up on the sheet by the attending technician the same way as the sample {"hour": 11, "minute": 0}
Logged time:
{"hour": 2, "minute": 43}
